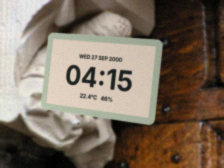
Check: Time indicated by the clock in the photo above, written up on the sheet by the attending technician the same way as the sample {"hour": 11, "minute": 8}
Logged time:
{"hour": 4, "minute": 15}
